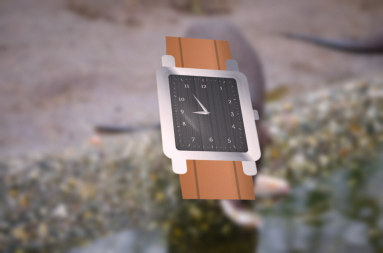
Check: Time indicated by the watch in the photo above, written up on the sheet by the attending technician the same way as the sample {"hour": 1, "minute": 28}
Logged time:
{"hour": 8, "minute": 55}
